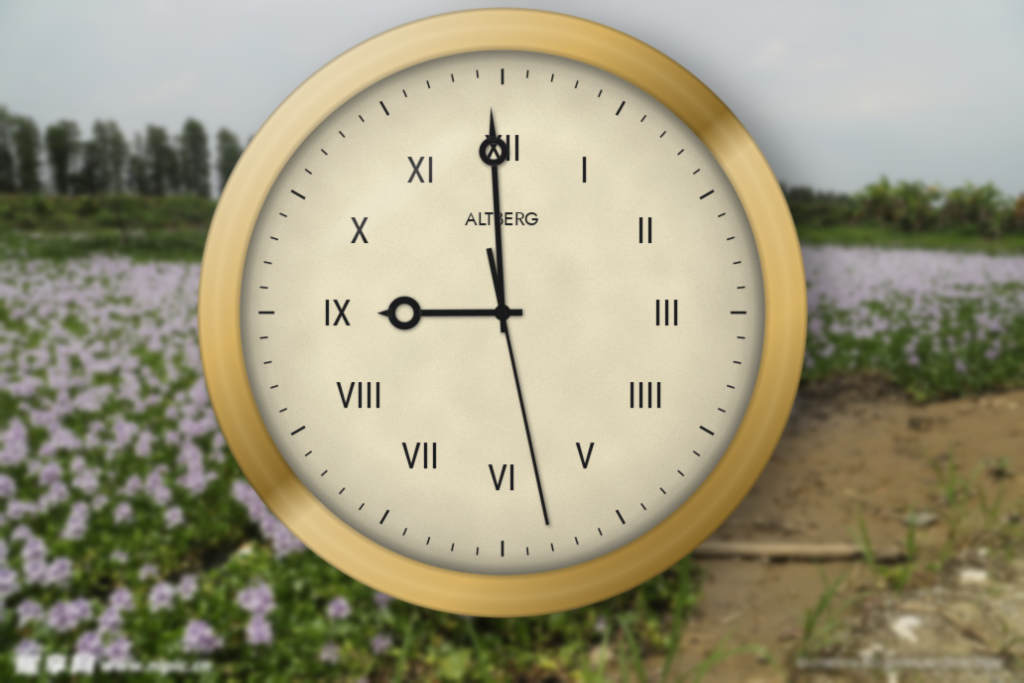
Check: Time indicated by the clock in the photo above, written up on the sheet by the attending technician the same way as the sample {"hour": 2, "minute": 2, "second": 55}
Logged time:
{"hour": 8, "minute": 59, "second": 28}
